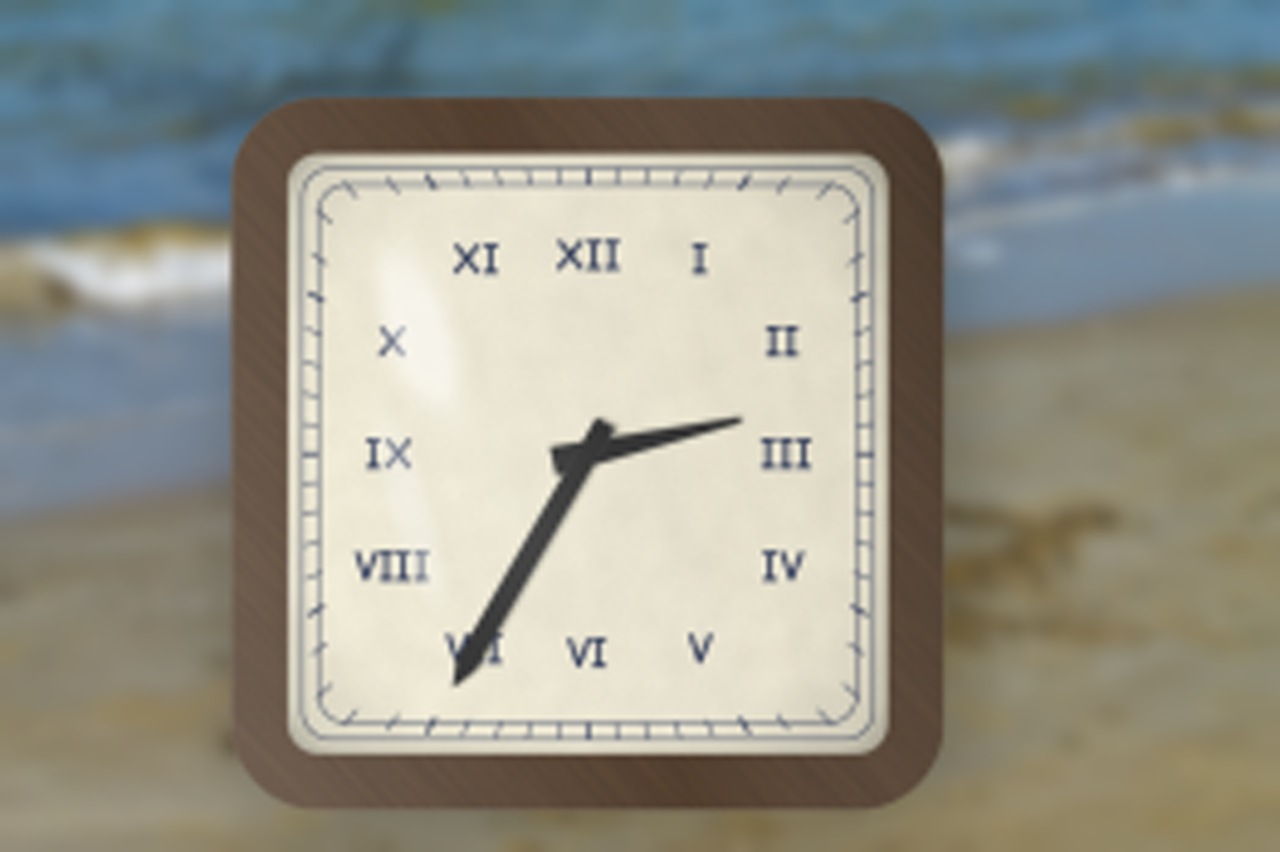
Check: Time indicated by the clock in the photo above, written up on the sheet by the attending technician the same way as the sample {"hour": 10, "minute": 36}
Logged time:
{"hour": 2, "minute": 35}
